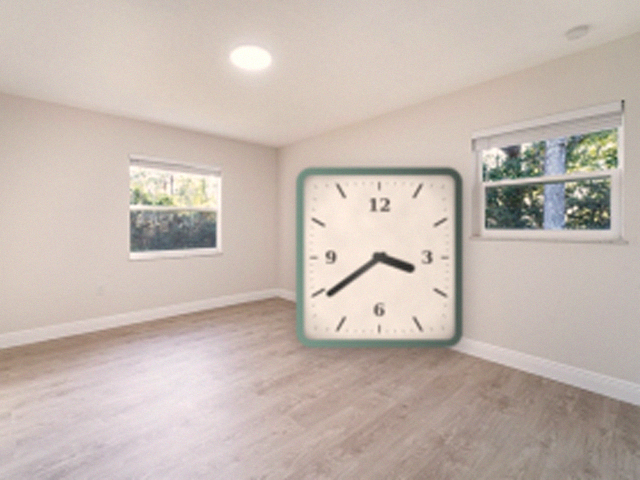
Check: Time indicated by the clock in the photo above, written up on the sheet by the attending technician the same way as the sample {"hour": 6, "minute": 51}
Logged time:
{"hour": 3, "minute": 39}
